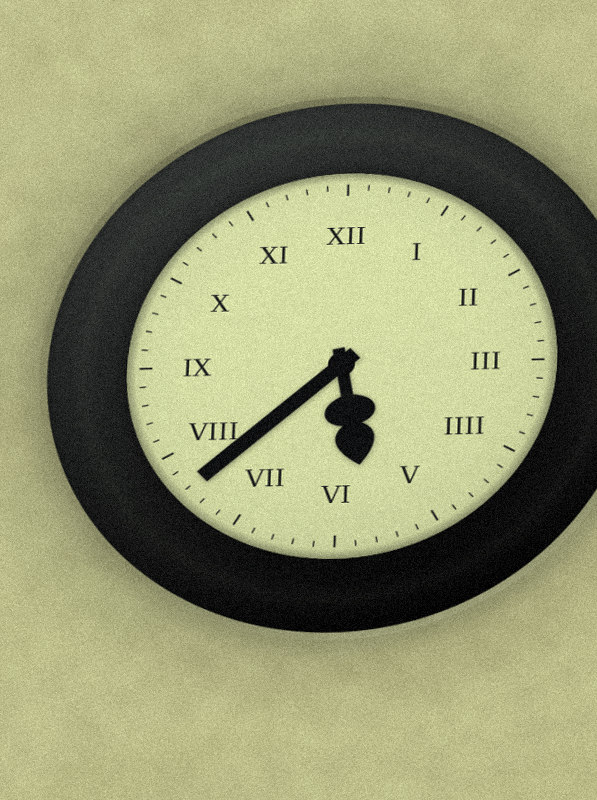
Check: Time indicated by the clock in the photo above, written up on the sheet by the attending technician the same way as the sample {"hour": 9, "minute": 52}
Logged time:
{"hour": 5, "minute": 38}
